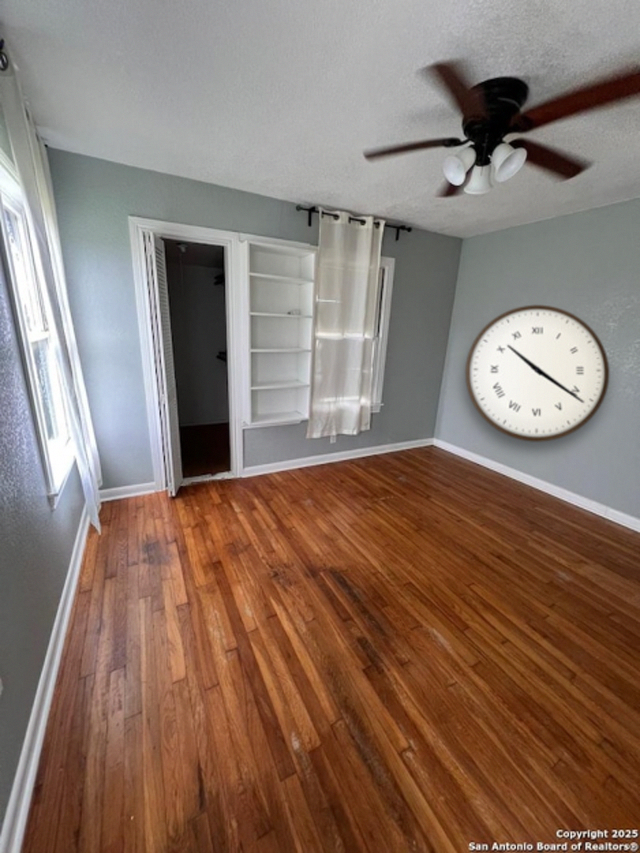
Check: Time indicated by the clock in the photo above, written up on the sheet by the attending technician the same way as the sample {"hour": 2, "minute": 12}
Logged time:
{"hour": 10, "minute": 21}
